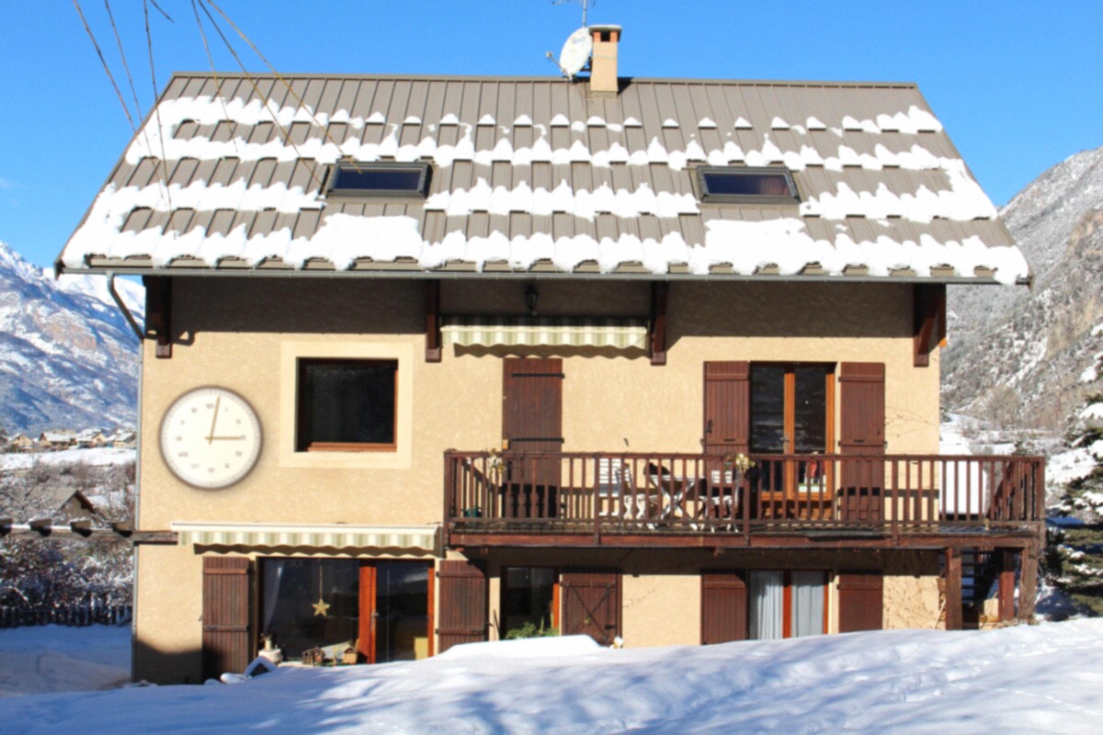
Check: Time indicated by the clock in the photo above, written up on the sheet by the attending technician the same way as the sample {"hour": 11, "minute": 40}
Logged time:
{"hour": 3, "minute": 2}
